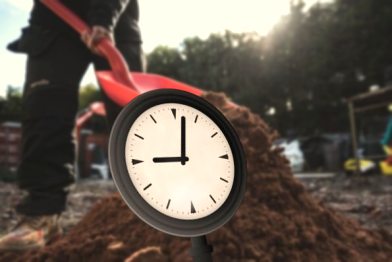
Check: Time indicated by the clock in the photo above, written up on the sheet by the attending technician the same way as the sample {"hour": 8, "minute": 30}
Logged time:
{"hour": 9, "minute": 2}
